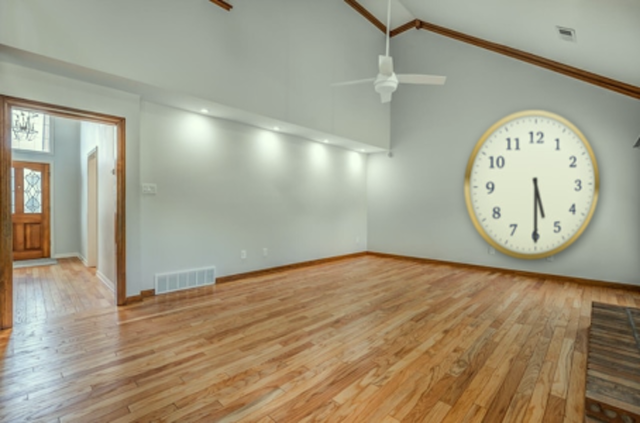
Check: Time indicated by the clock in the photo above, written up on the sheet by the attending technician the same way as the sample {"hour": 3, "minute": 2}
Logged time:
{"hour": 5, "minute": 30}
